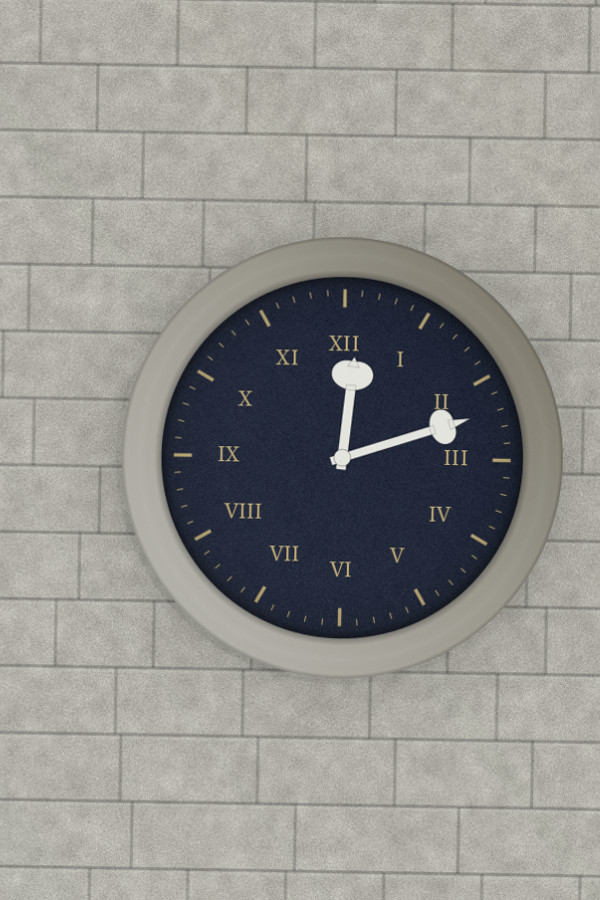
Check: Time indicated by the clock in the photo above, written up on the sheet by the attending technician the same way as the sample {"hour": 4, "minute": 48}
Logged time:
{"hour": 12, "minute": 12}
